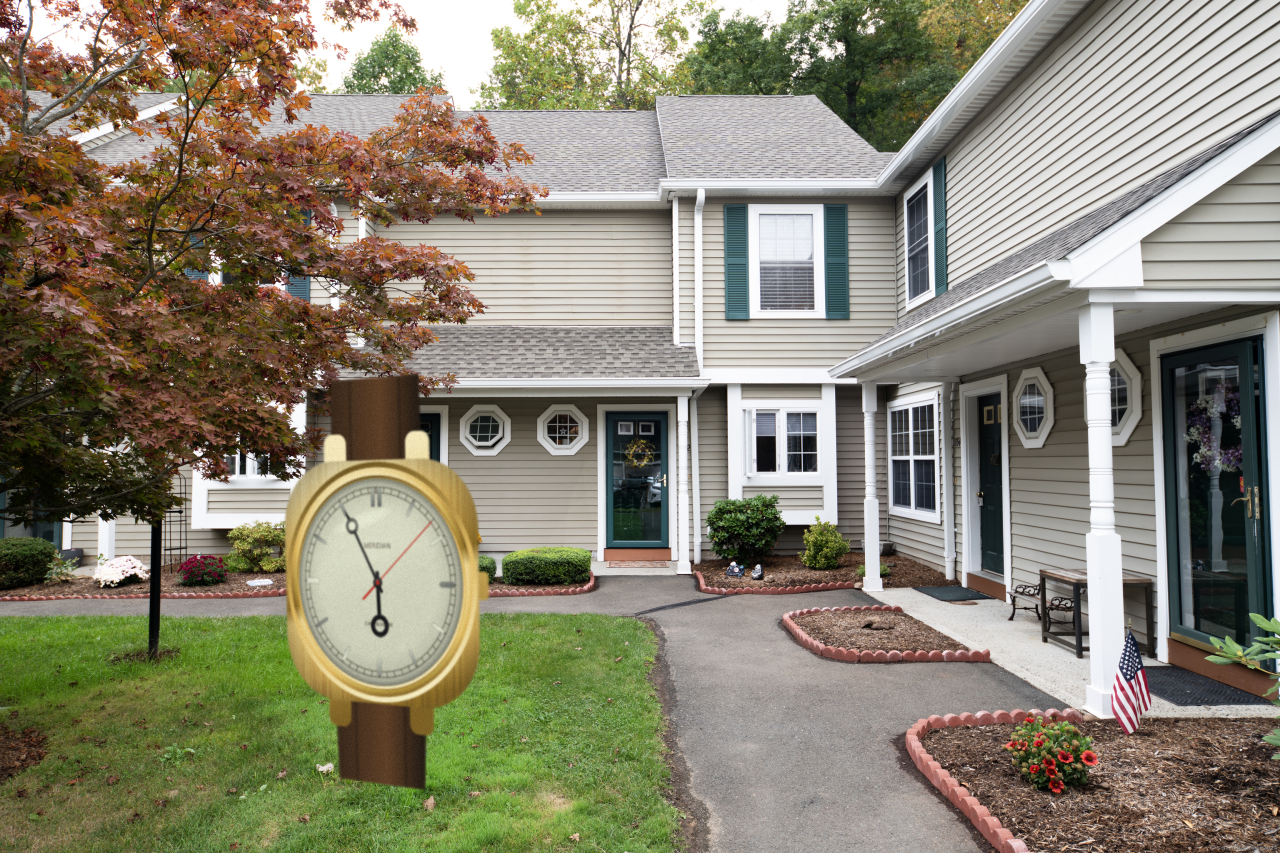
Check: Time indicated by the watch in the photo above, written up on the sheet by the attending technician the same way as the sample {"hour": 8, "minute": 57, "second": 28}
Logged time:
{"hour": 5, "minute": 55, "second": 8}
